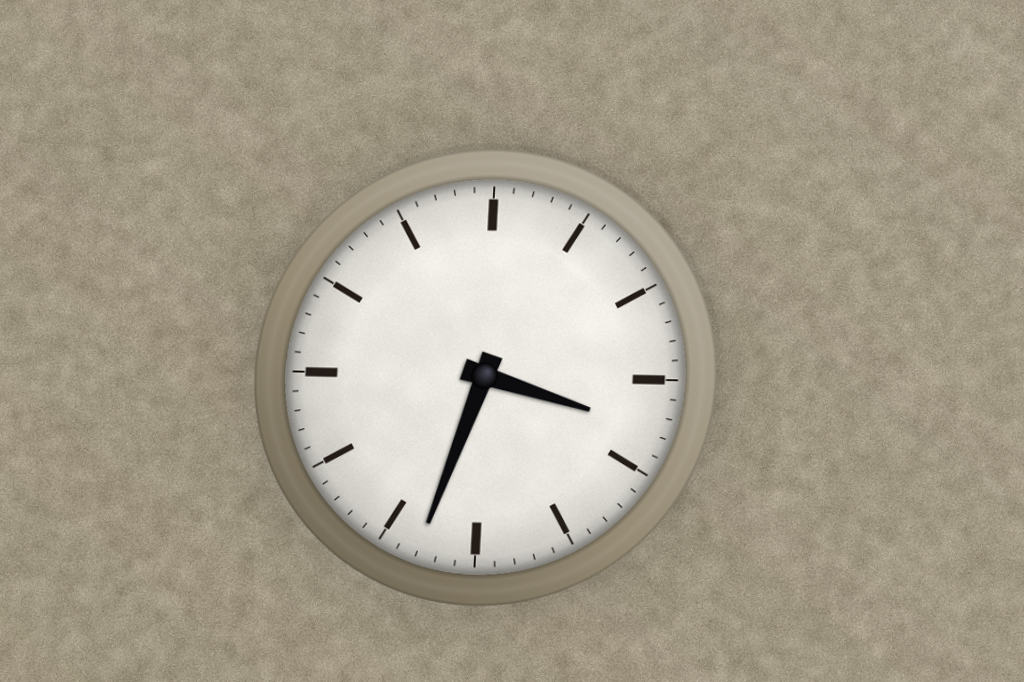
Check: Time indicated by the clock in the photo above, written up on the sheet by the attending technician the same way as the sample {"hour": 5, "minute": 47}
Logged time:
{"hour": 3, "minute": 33}
